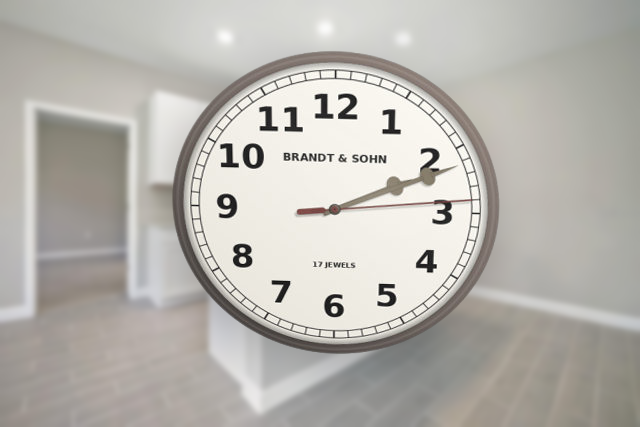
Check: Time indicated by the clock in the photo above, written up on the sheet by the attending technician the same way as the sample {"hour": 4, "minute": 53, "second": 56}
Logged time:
{"hour": 2, "minute": 11, "second": 14}
